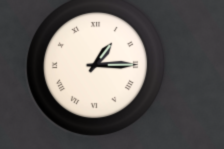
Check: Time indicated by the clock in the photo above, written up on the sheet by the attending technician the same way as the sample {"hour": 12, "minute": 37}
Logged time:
{"hour": 1, "minute": 15}
